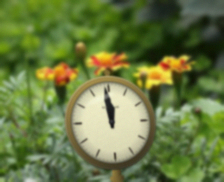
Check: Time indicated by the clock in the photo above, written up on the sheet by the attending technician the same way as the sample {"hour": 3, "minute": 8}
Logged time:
{"hour": 11, "minute": 59}
